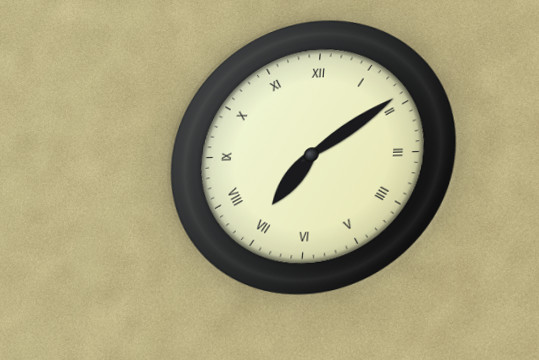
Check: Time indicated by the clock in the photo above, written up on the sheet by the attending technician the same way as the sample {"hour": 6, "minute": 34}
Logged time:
{"hour": 7, "minute": 9}
